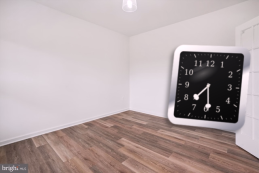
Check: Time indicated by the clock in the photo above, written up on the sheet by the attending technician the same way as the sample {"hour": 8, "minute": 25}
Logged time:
{"hour": 7, "minute": 29}
